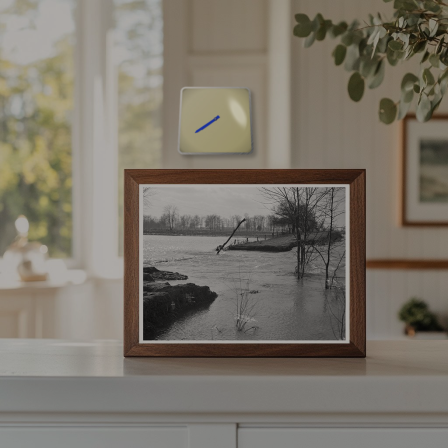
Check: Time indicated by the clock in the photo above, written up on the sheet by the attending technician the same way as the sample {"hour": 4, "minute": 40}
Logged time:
{"hour": 7, "minute": 39}
